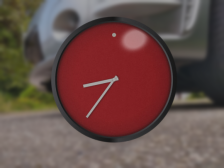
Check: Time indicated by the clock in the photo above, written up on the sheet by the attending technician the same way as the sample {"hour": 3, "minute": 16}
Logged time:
{"hour": 8, "minute": 36}
